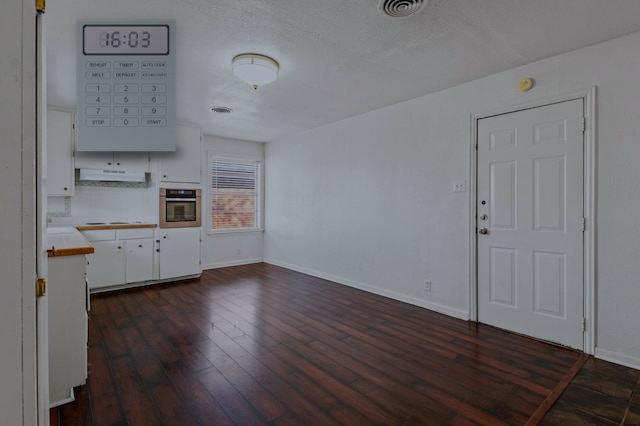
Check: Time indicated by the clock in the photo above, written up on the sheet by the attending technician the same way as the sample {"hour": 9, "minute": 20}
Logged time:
{"hour": 16, "minute": 3}
